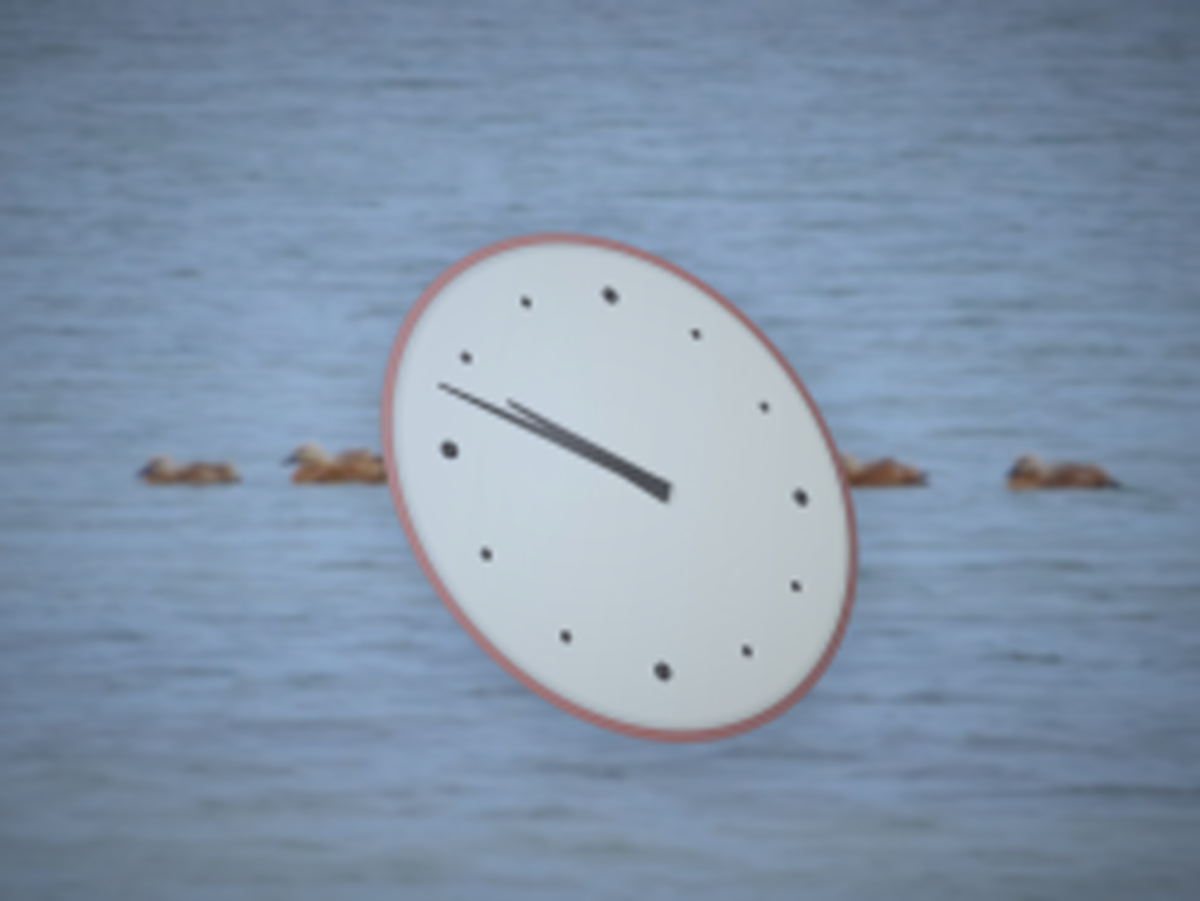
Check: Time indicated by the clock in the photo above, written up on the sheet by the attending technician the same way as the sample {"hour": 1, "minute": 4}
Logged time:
{"hour": 9, "minute": 48}
